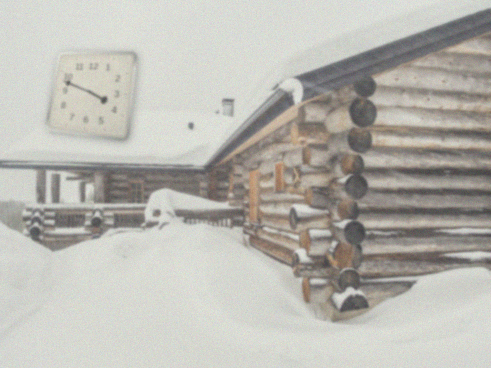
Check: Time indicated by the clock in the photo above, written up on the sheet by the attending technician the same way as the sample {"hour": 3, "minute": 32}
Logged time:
{"hour": 3, "minute": 48}
